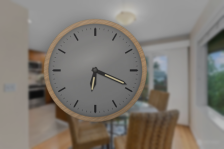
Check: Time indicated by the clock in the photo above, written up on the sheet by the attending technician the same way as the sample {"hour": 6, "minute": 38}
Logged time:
{"hour": 6, "minute": 19}
